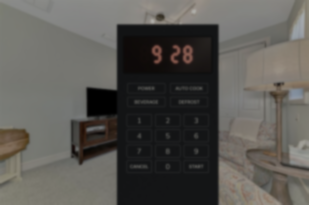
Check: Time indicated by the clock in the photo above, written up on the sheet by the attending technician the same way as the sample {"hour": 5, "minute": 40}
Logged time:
{"hour": 9, "minute": 28}
